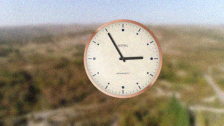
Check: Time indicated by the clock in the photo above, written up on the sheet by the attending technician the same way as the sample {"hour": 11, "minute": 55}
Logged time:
{"hour": 2, "minute": 55}
